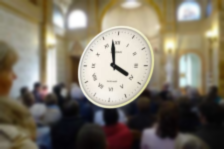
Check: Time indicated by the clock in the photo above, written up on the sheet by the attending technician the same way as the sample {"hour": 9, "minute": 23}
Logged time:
{"hour": 3, "minute": 58}
